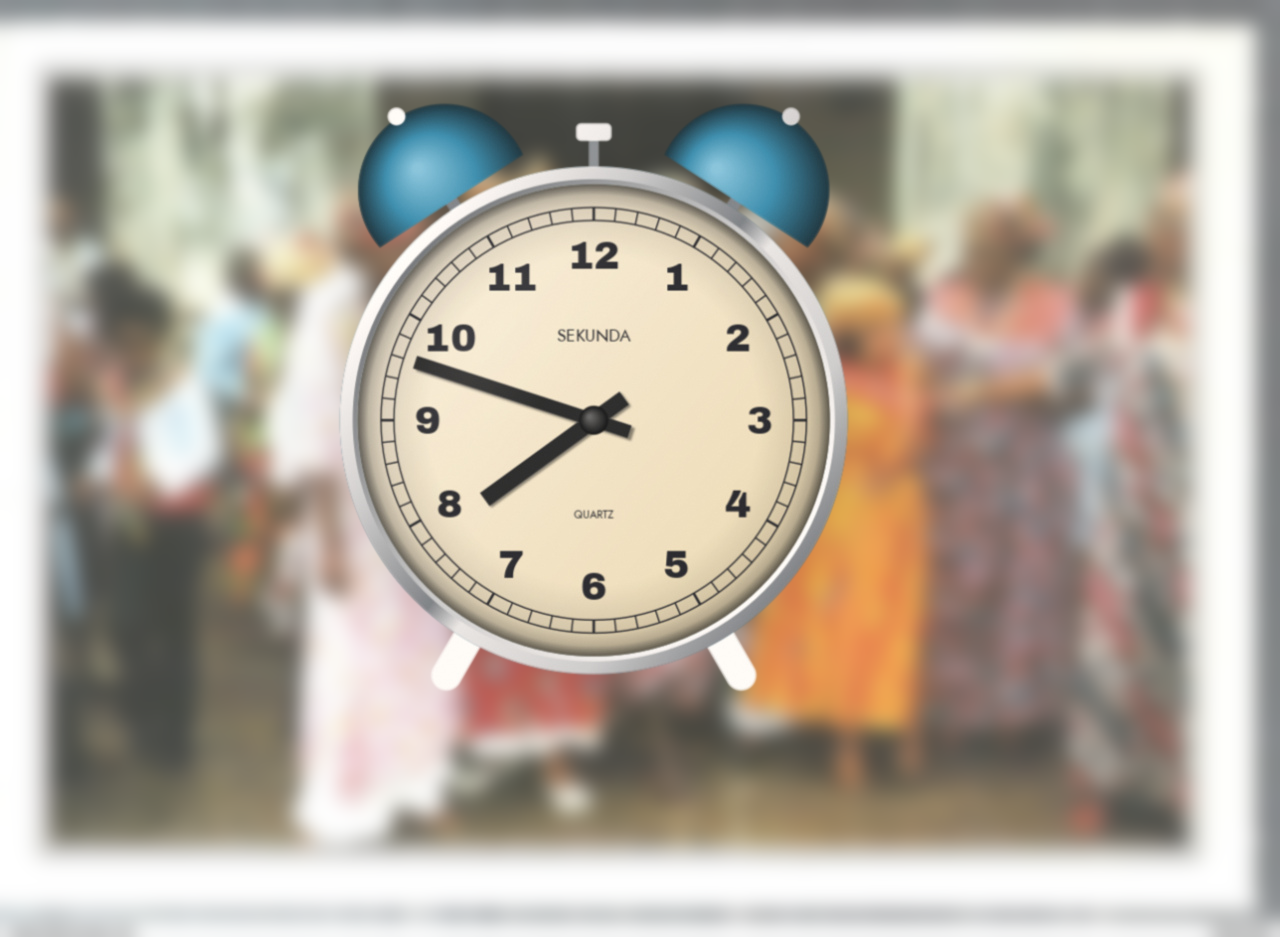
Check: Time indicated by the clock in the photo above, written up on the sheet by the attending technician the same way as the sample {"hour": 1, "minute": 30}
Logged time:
{"hour": 7, "minute": 48}
